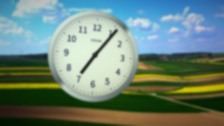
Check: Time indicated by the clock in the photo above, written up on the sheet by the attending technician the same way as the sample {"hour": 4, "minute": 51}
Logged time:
{"hour": 7, "minute": 6}
